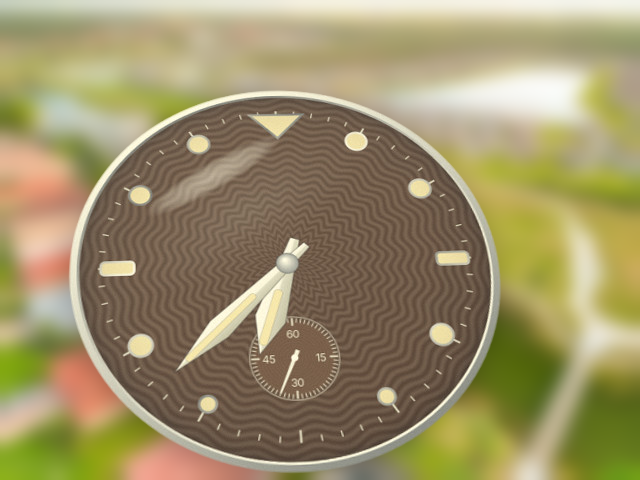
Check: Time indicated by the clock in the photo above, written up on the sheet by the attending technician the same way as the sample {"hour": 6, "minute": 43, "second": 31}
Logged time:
{"hour": 6, "minute": 37, "second": 34}
